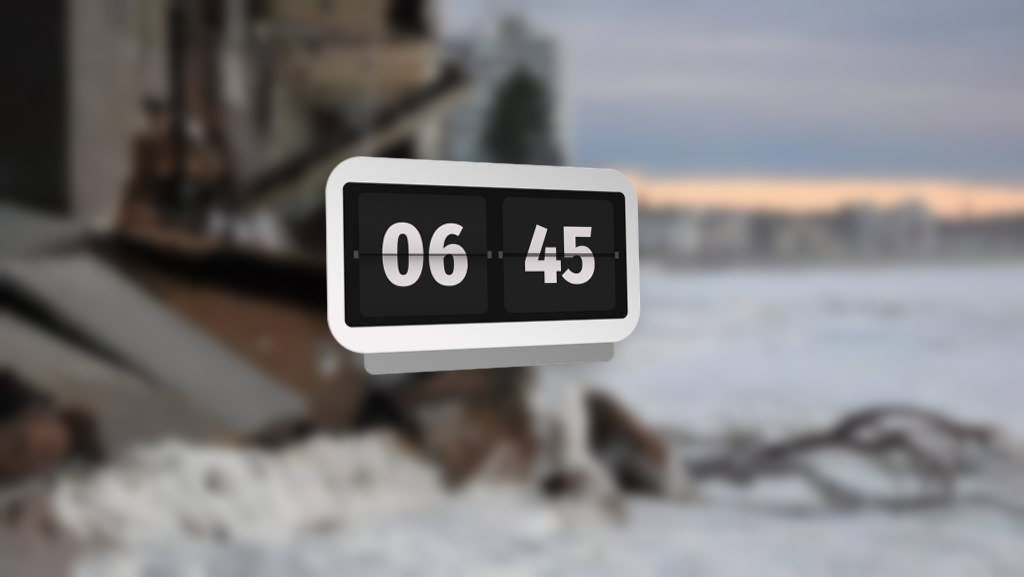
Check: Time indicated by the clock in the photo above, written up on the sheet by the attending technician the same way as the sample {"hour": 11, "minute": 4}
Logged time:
{"hour": 6, "minute": 45}
